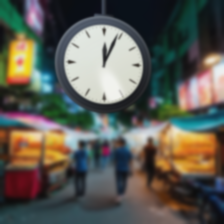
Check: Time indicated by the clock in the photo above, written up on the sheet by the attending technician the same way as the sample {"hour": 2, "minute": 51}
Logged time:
{"hour": 12, "minute": 4}
